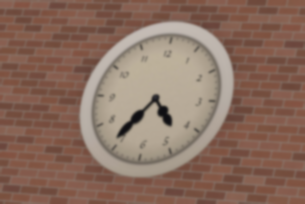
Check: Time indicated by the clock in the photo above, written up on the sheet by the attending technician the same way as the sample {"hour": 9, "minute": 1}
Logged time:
{"hour": 4, "minute": 36}
